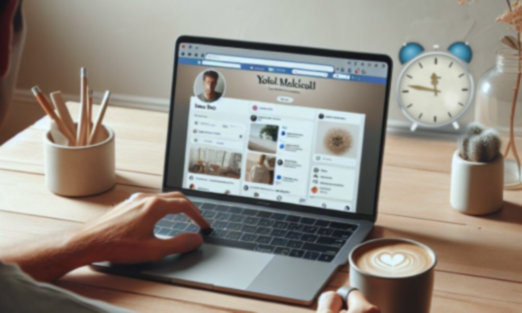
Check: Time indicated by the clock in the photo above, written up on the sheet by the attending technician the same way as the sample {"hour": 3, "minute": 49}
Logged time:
{"hour": 11, "minute": 47}
